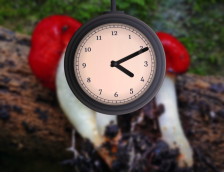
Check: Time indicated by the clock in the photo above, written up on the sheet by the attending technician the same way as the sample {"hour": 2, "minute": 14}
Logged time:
{"hour": 4, "minute": 11}
